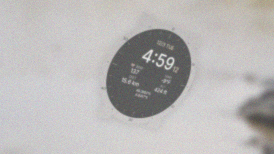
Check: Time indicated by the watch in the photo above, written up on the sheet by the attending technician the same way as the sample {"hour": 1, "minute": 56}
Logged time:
{"hour": 4, "minute": 59}
